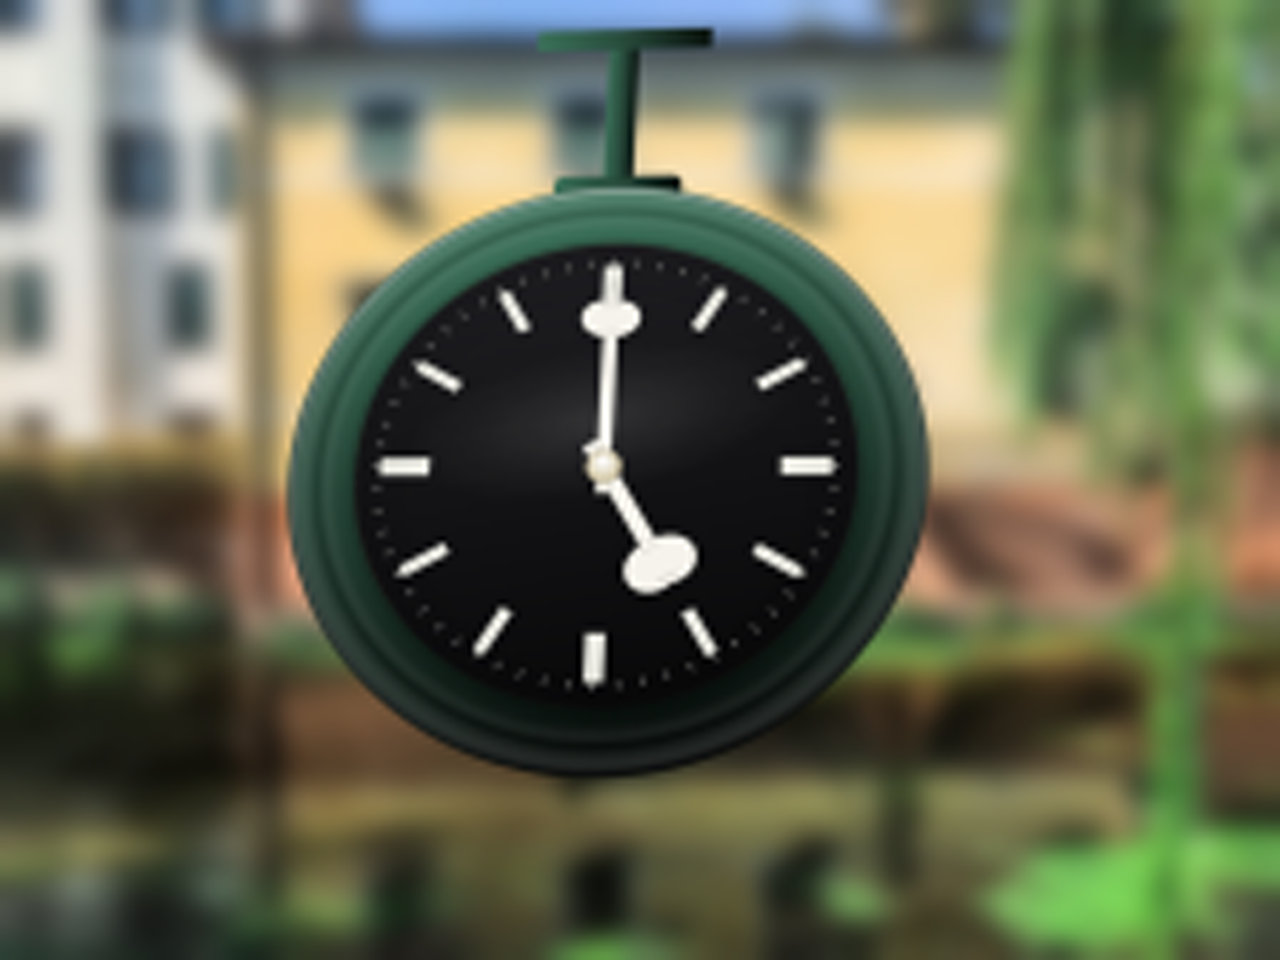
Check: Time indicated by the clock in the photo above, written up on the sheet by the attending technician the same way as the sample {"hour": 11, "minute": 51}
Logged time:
{"hour": 5, "minute": 0}
